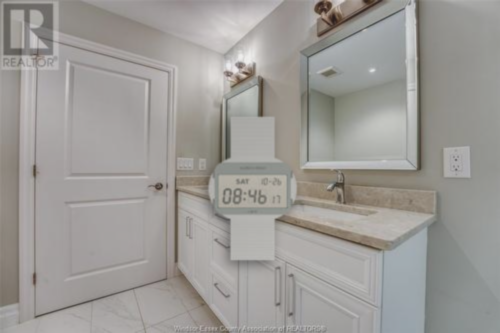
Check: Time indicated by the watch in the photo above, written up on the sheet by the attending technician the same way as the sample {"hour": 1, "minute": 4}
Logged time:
{"hour": 8, "minute": 46}
